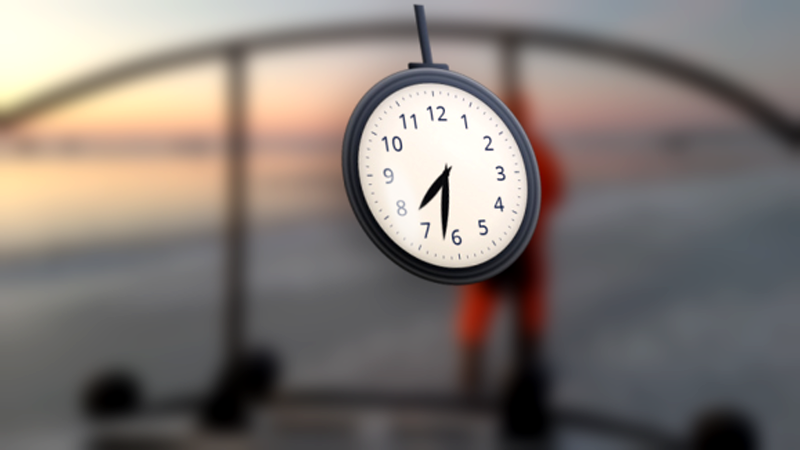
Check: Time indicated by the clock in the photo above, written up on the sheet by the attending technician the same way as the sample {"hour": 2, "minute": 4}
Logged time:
{"hour": 7, "minute": 32}
